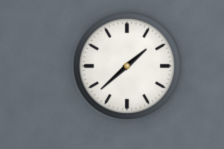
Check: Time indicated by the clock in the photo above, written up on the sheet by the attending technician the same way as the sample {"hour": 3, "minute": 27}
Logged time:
{"hour": 1, "minute": 38}
